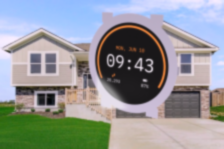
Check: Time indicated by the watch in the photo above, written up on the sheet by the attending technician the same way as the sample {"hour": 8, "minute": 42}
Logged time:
{"hour": 9, "minute": 43}
